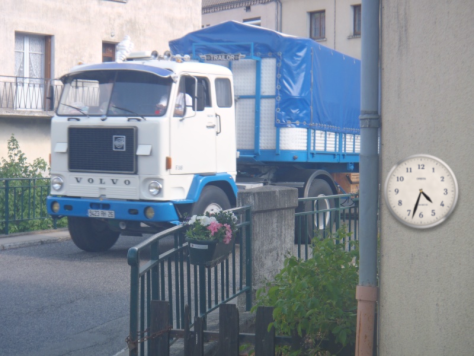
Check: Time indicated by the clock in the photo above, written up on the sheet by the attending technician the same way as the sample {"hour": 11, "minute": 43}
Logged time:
{"hour": 4, "minute": 33}
